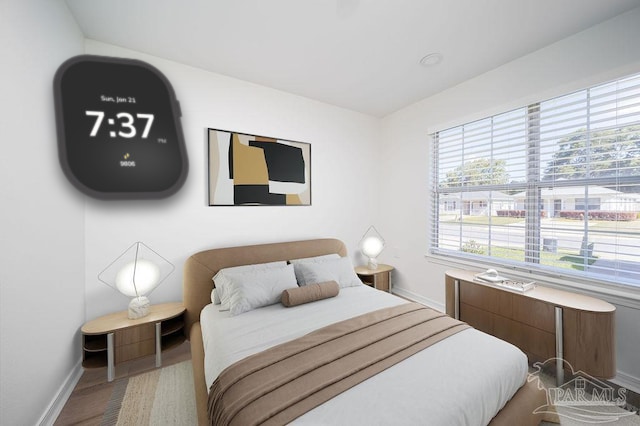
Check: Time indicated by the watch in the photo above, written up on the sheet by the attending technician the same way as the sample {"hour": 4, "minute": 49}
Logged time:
{"hour": 7, "minute": 37}
